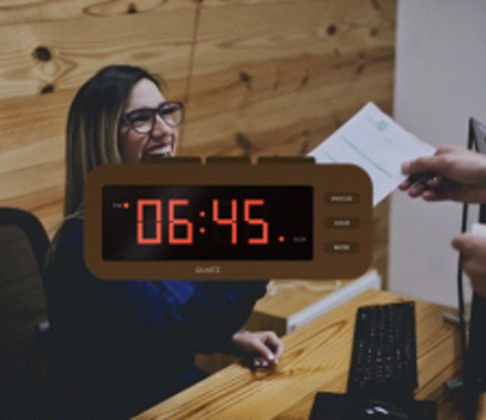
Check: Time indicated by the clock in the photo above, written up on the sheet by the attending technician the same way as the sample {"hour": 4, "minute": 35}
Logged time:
{"hour": 6, "minute": 45}
